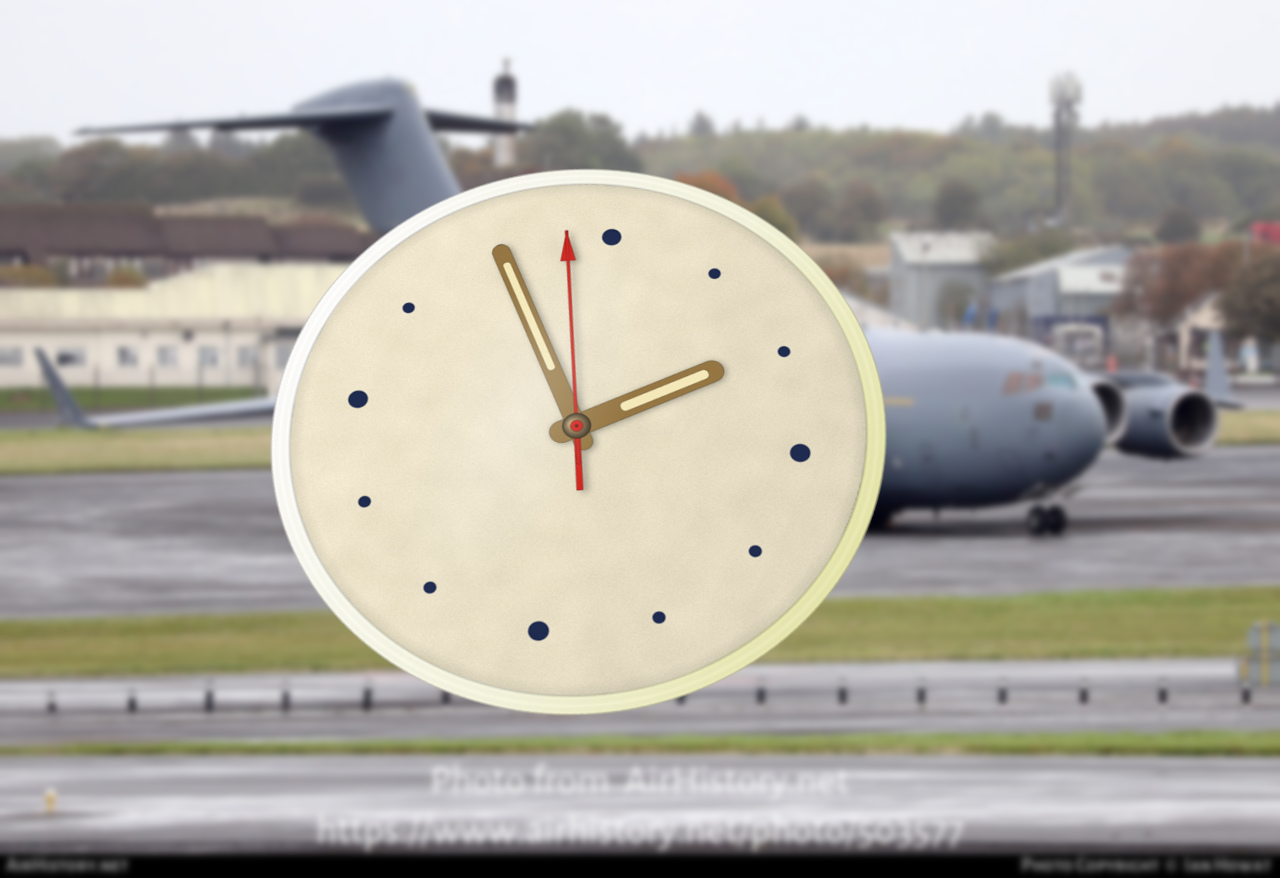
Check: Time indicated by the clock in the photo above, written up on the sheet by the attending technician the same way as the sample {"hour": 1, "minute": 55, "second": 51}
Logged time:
{"hour": 1, "minute": 54, "second": 58}
